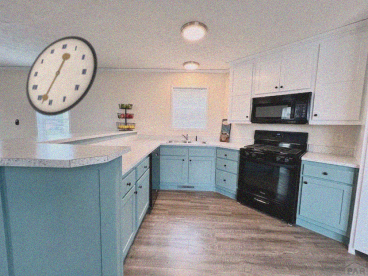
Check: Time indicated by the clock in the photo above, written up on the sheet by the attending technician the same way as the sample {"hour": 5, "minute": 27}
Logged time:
{"hour": 12, "minute": 33}
